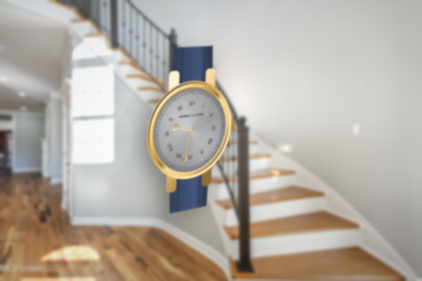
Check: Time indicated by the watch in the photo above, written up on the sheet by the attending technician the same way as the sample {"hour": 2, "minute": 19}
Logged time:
{"hour": 9, "minute": 32}
